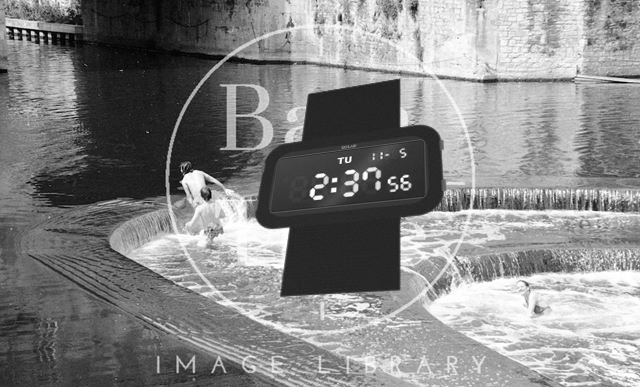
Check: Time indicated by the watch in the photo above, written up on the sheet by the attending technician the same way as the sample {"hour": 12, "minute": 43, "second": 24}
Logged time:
{"hour": 2, "minute": 37, "second": 56}
